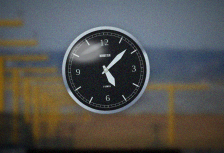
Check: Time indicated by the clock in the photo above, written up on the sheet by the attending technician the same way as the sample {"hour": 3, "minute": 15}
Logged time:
{"hour": 5, "minute": 8}
